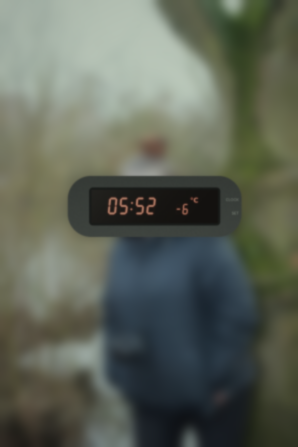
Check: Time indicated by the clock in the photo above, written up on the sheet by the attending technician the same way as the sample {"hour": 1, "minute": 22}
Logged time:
{"hour": 5, "minute": 52}
